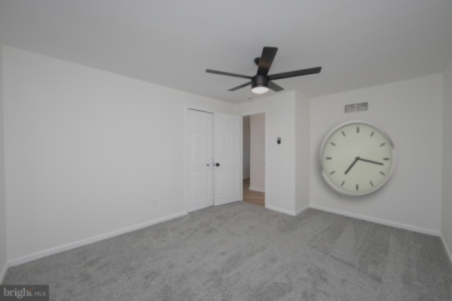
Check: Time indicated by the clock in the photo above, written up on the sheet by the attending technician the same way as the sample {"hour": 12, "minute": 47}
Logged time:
{"hour": 7, "minute": 17}
